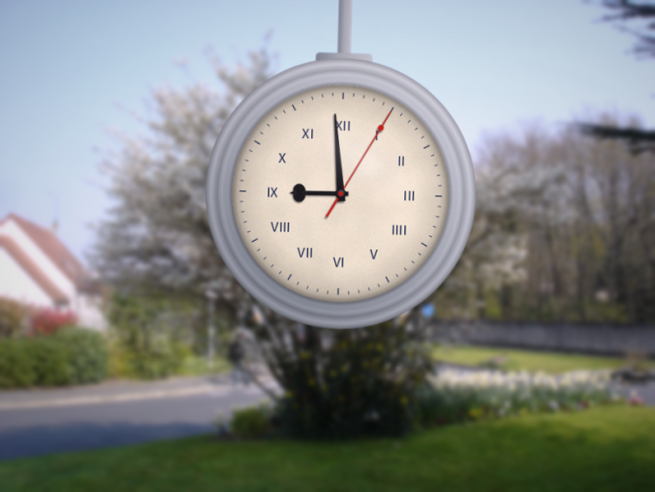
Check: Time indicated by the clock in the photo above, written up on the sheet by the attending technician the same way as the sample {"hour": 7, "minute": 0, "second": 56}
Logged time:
{"hour": 8, "minute": 59, "second": 5}
